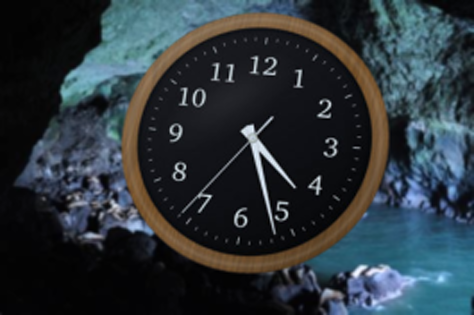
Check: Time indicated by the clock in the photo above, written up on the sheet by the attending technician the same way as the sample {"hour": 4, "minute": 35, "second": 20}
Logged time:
{"hour": 4, "minute": 26, "second": 36}
